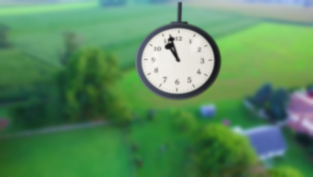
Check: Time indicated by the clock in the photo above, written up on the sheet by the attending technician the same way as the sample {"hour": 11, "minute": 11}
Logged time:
{"hour": 10, "minute": 57}
